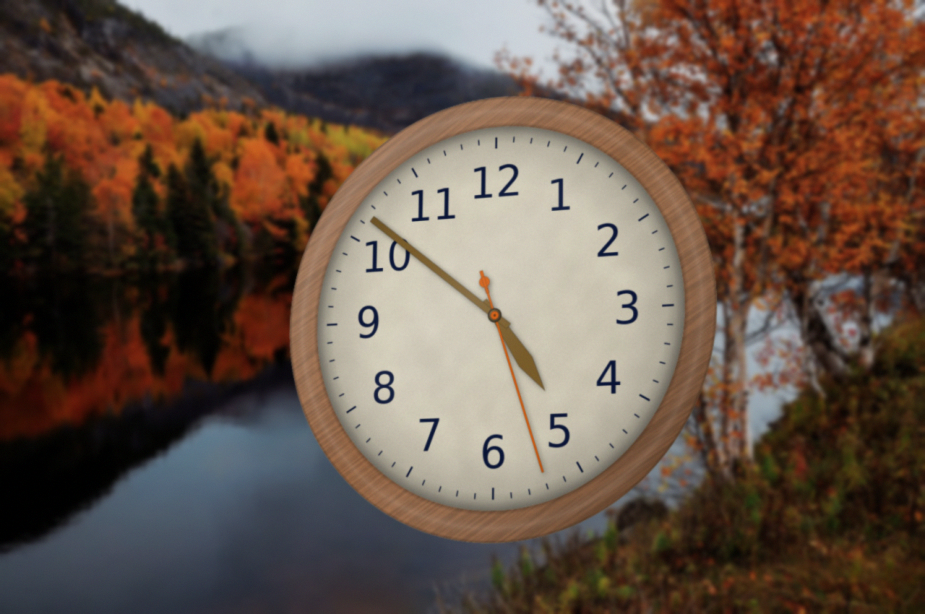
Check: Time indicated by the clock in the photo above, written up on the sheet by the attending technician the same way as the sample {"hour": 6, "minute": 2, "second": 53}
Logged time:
{"hour": 4, "minute": 51, "second": 27}
